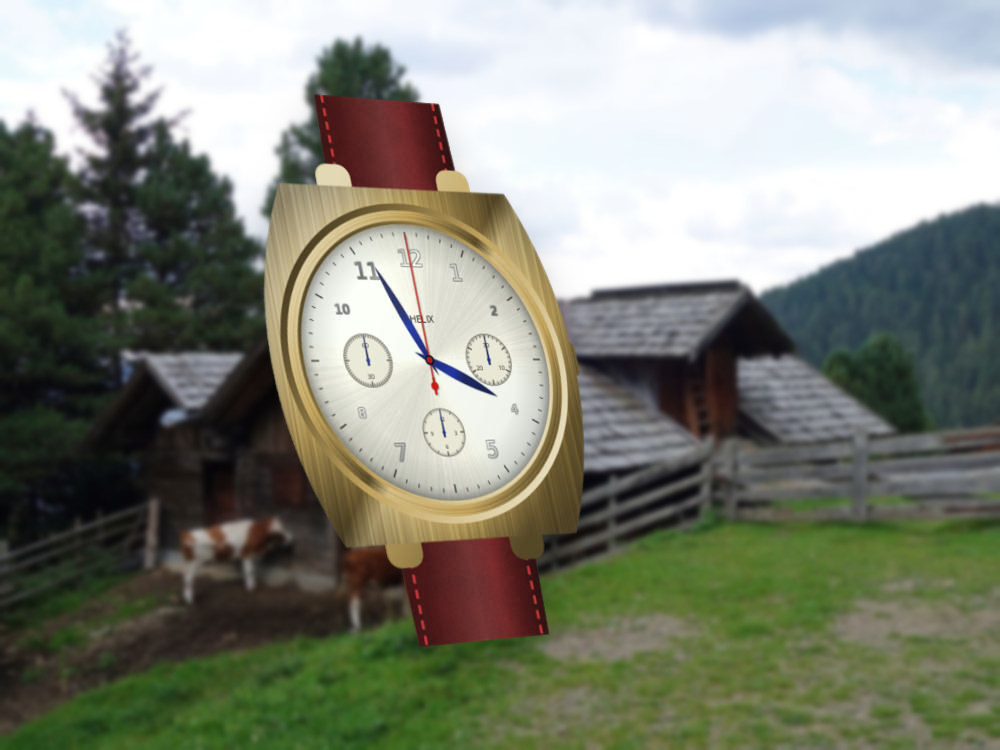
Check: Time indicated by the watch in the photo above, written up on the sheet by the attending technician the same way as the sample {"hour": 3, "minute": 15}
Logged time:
{"hour": 3, "minute": 56}
